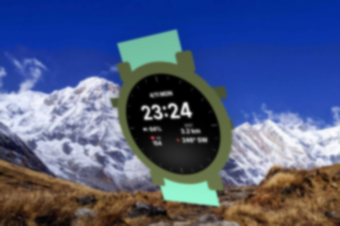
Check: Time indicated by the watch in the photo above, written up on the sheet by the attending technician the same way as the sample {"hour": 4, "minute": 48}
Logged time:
{"hour": 23, "minute": 24}
